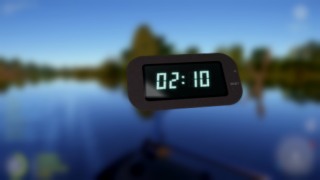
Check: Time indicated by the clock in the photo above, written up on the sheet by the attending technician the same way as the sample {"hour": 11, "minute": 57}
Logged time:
{"hour": 2, "minute": 10}
